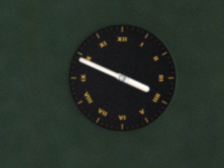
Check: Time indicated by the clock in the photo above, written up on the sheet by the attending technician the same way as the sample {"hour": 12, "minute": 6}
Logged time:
{"hour": 3, "minute": 49}
